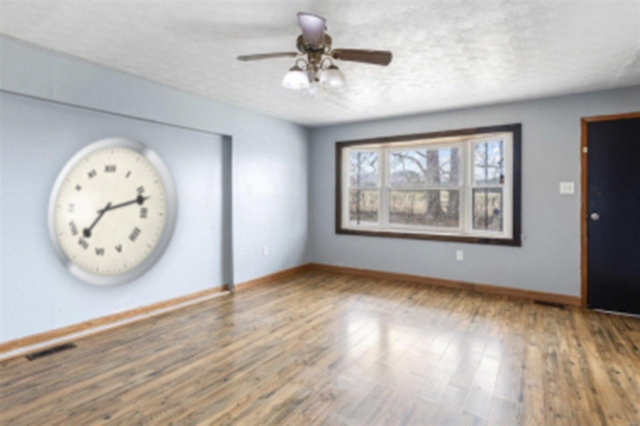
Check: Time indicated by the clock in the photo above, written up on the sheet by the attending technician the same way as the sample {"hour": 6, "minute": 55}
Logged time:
{"hour": 7, "minute": 12}
